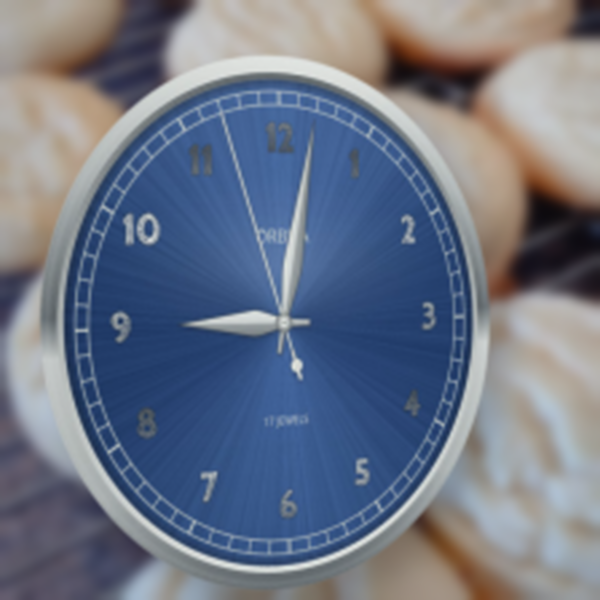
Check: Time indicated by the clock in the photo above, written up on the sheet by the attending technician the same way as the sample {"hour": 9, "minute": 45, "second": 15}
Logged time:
{"hour": 9, "minute": 1, "second": 57}
